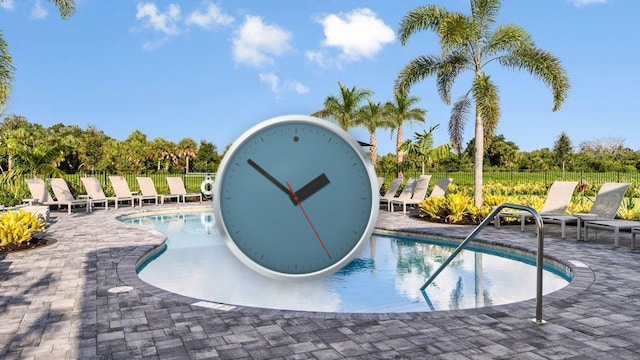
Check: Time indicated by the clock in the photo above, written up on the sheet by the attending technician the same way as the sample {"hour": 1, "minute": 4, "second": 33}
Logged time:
{"hour": 1, "minute": 51, "second": 25}
